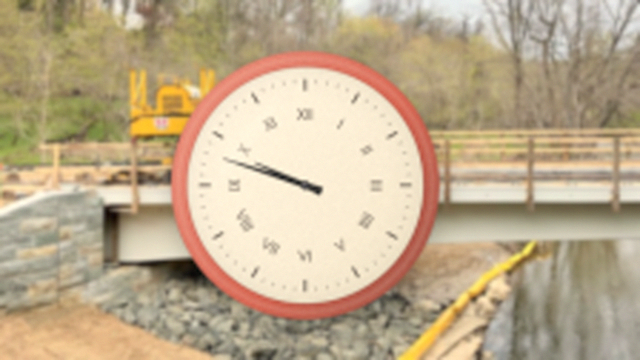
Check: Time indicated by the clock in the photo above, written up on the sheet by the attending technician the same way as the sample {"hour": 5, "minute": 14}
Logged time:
{"hour": 9, "minute": 48}
